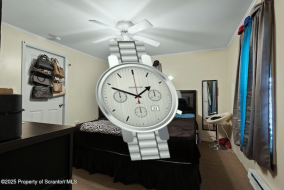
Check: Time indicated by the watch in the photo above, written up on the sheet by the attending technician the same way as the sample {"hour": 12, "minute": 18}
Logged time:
{"hour": 1, "minute": 49}
